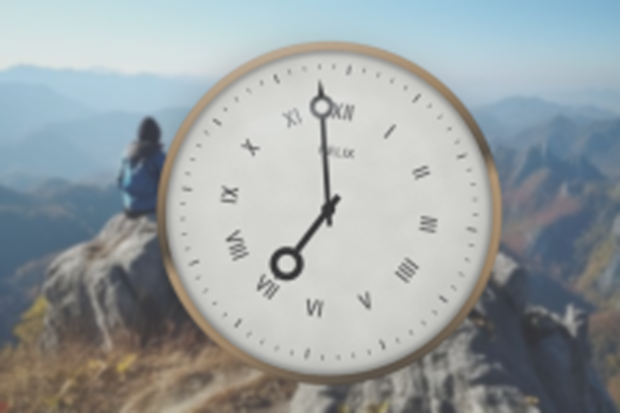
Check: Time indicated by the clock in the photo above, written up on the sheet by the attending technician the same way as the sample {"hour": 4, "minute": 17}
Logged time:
{"hour": 6, "minute": 58}
